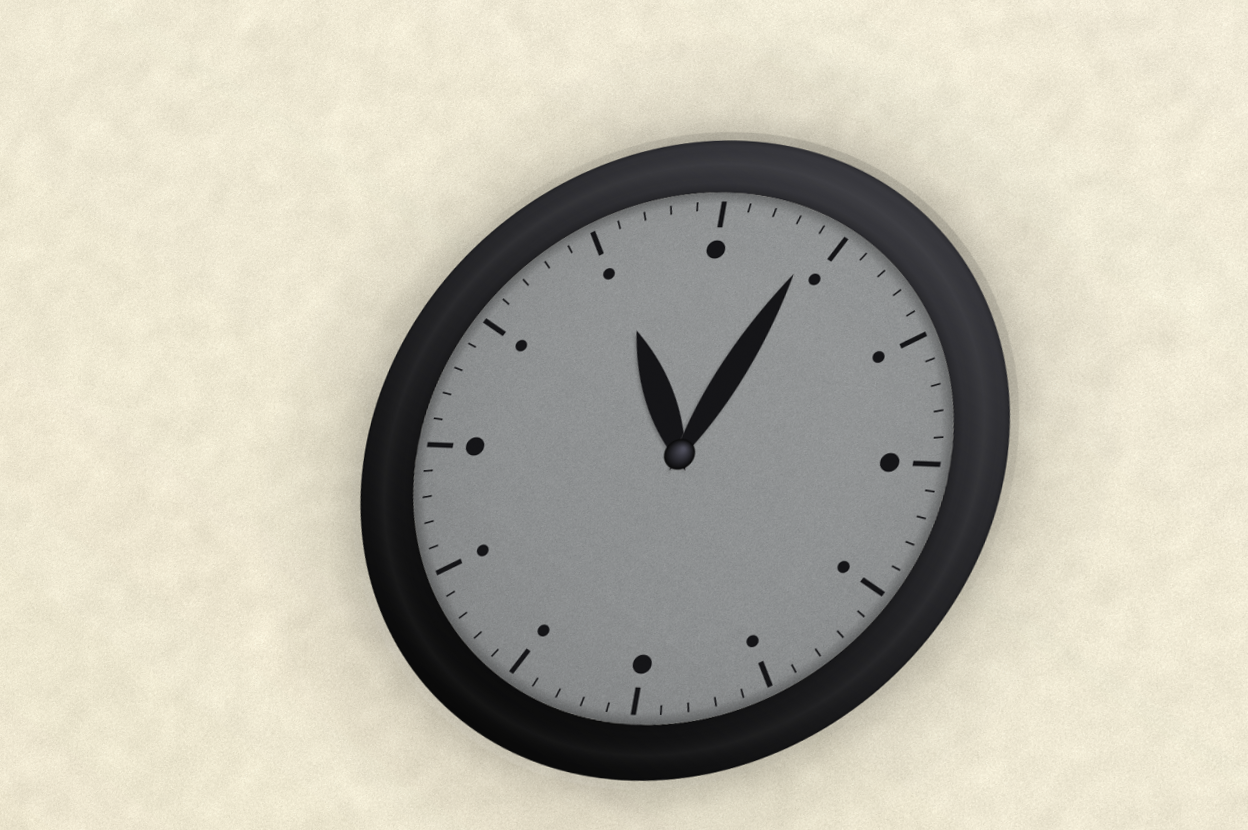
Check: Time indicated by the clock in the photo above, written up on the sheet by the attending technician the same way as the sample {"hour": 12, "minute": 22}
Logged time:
{"hour": 11, "minute": 4}
